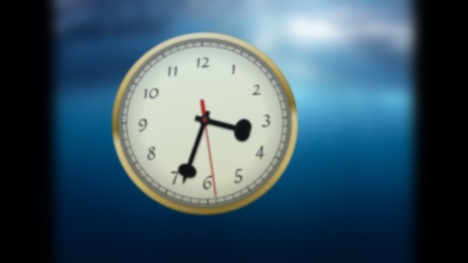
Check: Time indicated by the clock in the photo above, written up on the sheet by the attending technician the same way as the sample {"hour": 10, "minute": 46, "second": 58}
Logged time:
{"hour": 3, "minute": 33, "second": 29}
